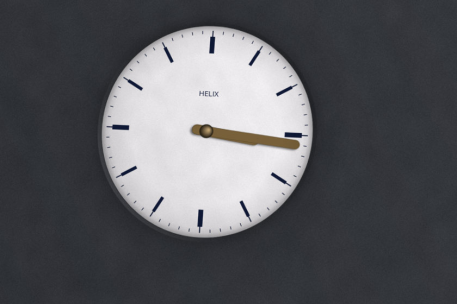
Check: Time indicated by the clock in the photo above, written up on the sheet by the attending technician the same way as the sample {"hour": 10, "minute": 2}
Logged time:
{"hour": 3, "minute": 16}
